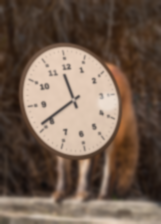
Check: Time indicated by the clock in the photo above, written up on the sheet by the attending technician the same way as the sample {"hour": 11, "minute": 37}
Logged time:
{"hour": 11, "minute": 41}
